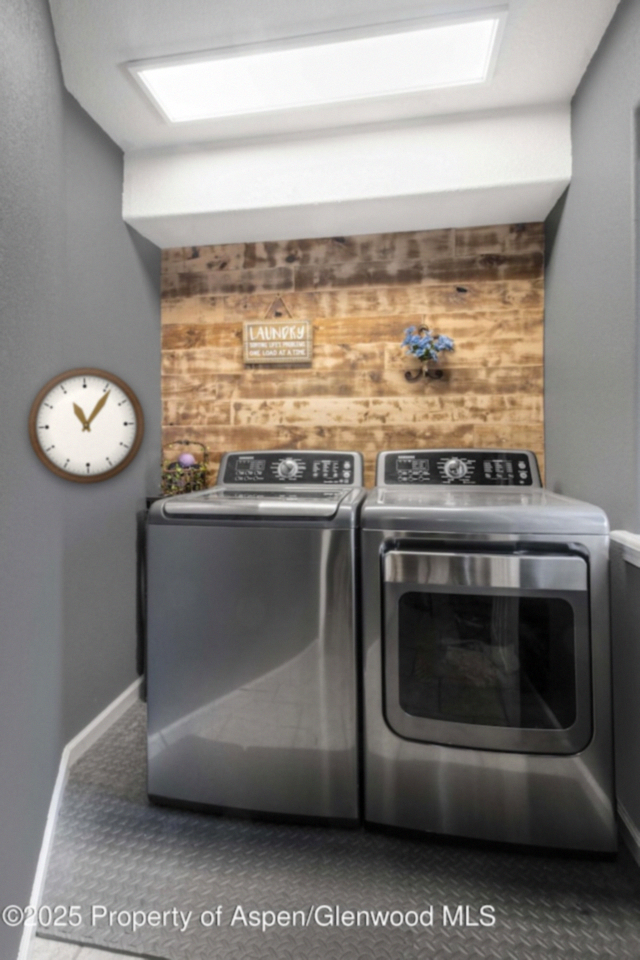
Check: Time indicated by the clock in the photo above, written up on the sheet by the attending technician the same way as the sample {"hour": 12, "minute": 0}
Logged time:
{"hour": 11, "minute": 6}
